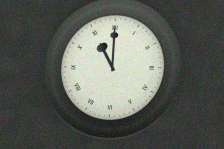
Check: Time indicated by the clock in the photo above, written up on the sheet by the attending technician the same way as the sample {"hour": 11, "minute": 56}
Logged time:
{"hour": 11, "minute": 0}
